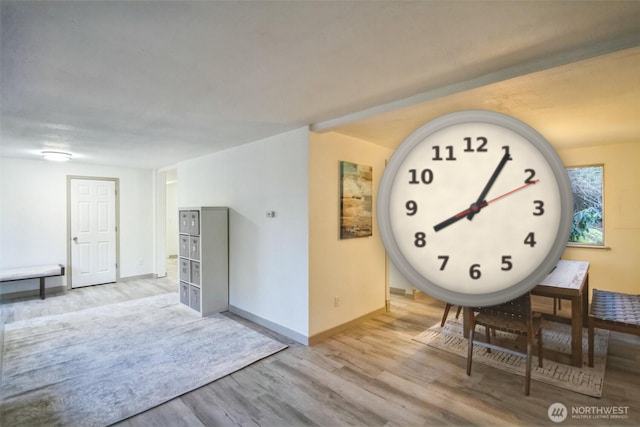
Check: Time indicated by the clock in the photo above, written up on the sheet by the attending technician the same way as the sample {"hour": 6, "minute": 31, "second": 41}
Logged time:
{"hour": 8, "minute": 5, "second": 11}
